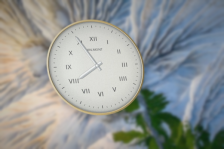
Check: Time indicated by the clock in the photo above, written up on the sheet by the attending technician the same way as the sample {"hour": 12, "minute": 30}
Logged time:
{"hour": 7, "minute": 55}
